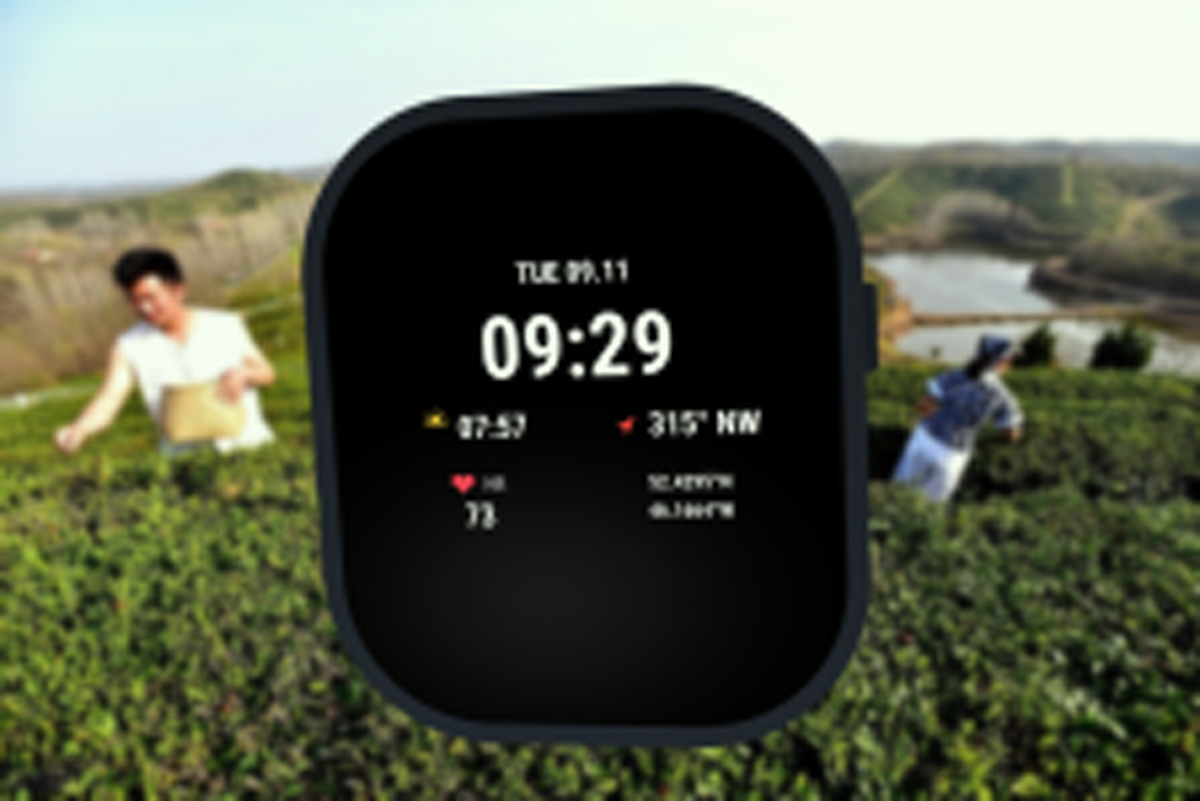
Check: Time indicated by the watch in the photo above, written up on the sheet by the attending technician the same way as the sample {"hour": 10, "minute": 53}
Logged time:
{"hour": 9, "minute": 29}
